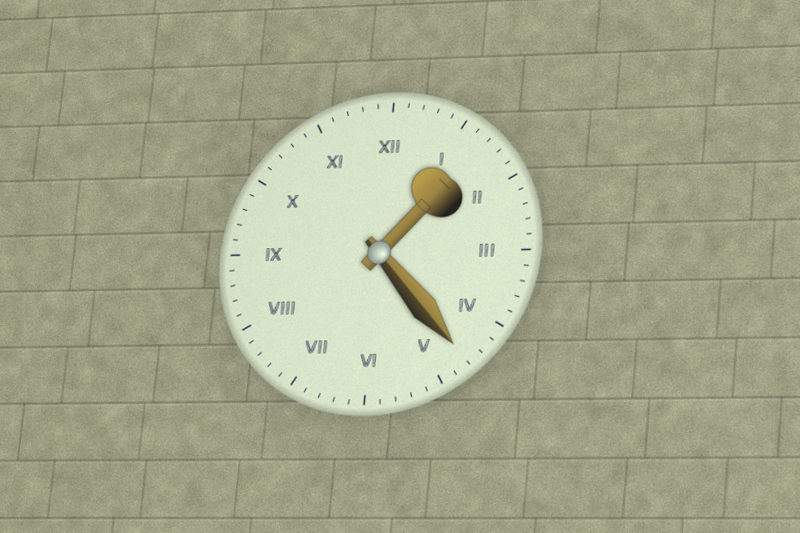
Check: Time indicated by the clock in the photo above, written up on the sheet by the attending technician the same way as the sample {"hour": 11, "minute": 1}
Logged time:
{"hour": 1, "minute": 23}
